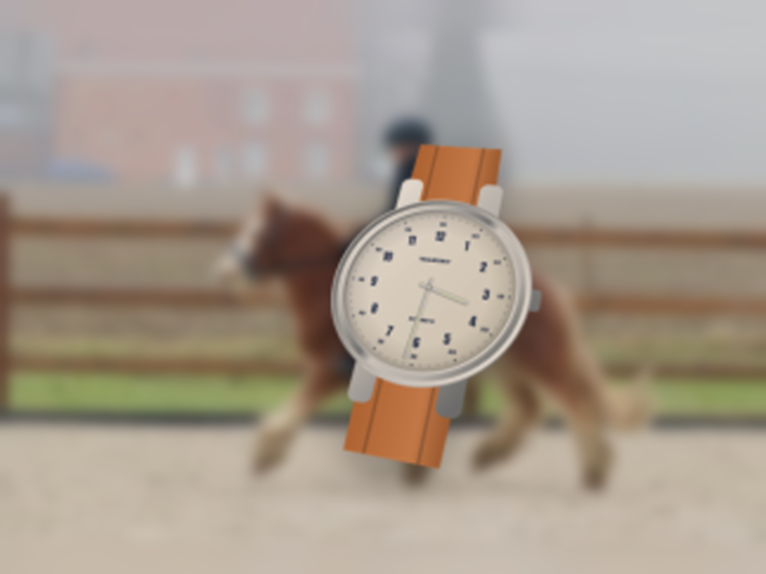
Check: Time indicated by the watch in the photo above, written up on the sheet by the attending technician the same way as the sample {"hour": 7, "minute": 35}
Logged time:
{"hour": 3, "minute": 31}
